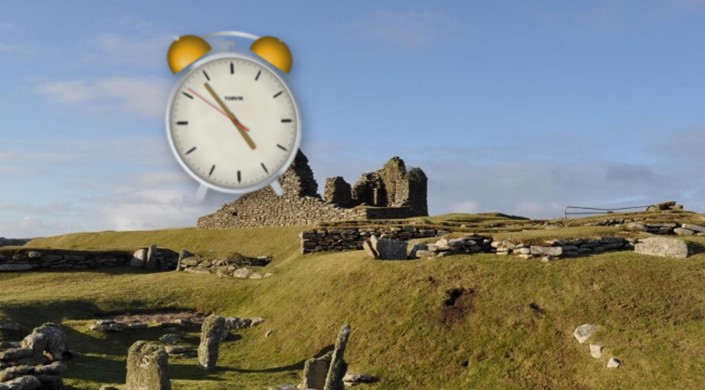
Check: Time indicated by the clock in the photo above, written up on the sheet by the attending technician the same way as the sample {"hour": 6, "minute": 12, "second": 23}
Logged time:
{"hour": 4, "minute": 53, "second": 51}
